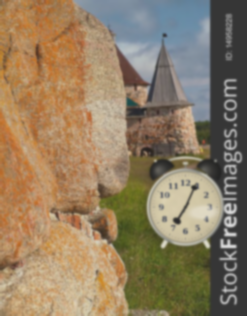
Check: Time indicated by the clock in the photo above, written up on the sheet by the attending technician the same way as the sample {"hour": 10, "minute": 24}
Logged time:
{"hour": 7, "minute": 4}
